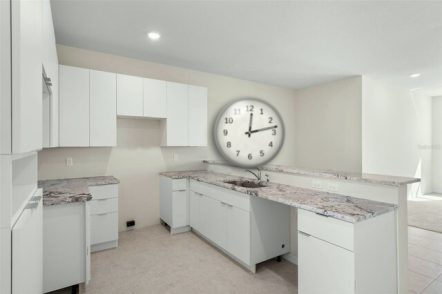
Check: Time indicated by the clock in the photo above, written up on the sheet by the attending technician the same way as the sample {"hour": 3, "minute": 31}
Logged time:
{"hour": 12, "minute": 13}
